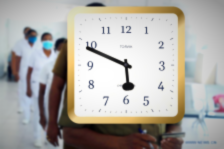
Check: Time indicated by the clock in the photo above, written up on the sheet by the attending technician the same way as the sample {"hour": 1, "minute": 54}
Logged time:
{"hour": 5, "minute": 49}
